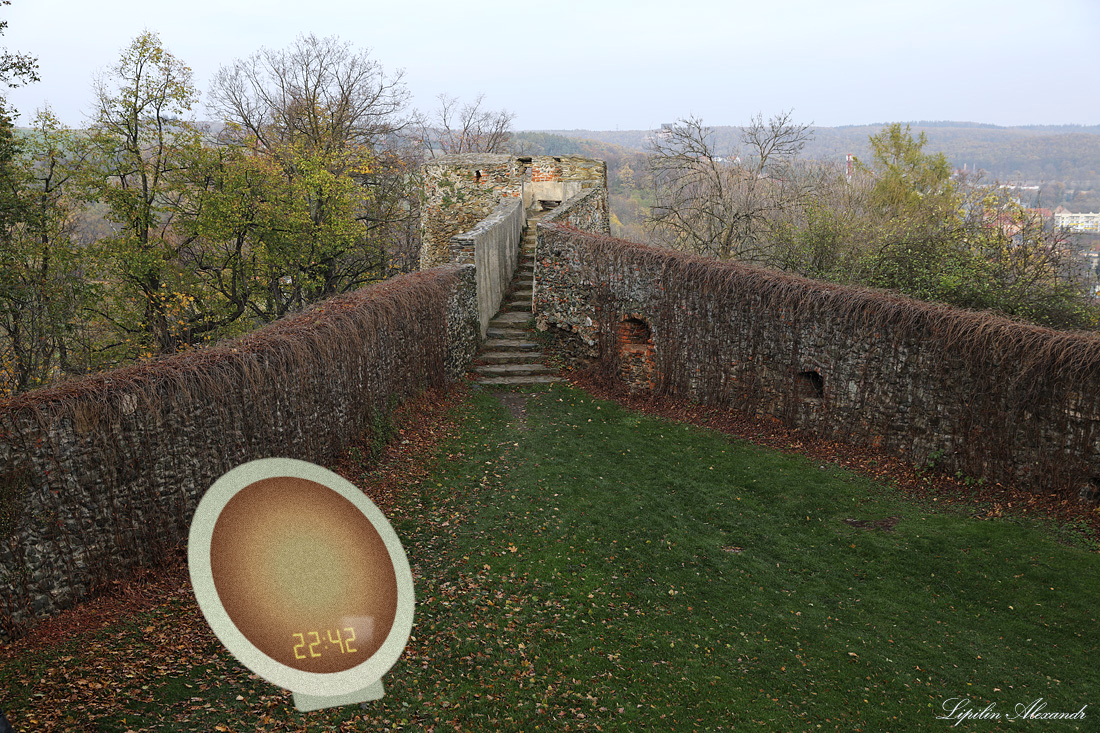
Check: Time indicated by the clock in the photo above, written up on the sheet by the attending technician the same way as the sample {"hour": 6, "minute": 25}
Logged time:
{"hour": 22, "minute": 42}
